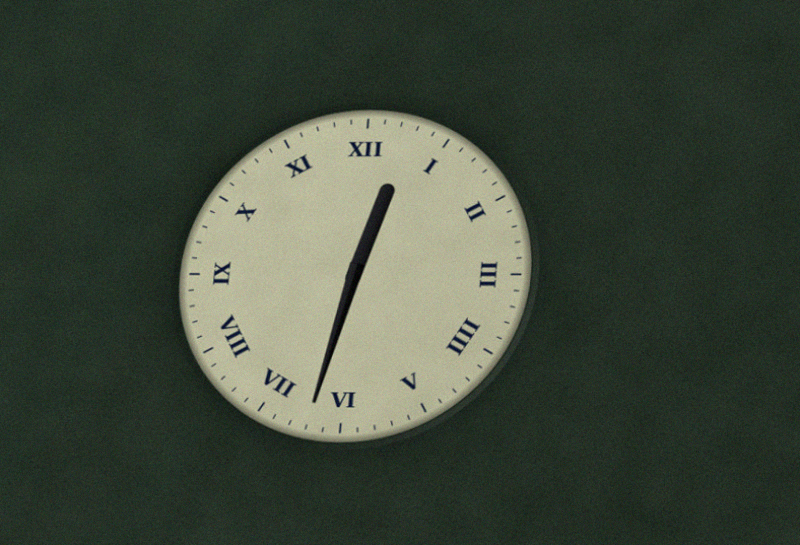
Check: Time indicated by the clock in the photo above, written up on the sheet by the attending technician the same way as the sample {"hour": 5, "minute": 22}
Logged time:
{"hour": 12, "minute": 32}
